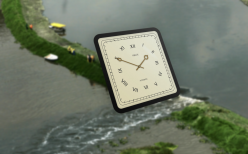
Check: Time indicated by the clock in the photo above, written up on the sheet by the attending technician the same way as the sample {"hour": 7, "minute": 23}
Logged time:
{"hour": 1, "minute": 50}
